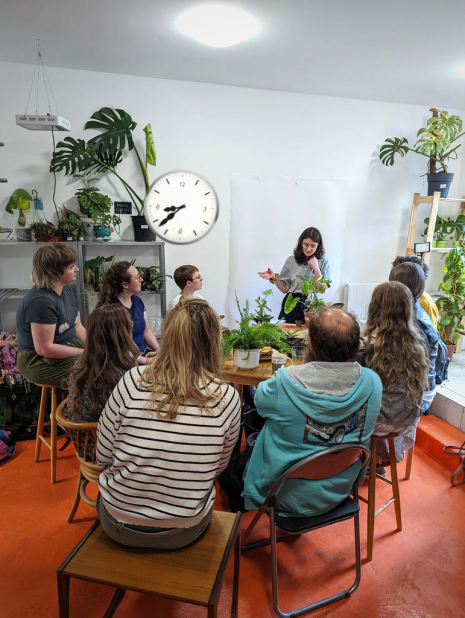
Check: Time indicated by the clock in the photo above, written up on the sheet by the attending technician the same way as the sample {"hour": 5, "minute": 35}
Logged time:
{"hour": 8, "minute": 38}
